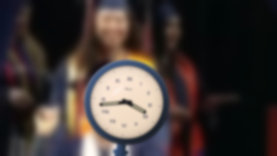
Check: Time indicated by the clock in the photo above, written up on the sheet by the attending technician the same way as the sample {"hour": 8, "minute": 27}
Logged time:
{"hour": 3, "minute": 43}
